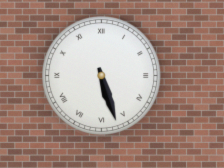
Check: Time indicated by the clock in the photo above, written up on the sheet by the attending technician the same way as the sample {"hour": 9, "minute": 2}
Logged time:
{"hour": 5, "minute": 27}
